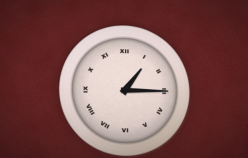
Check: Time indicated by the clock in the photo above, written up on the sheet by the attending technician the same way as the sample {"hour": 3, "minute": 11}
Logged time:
{"hour": 1, "minute": 15}
